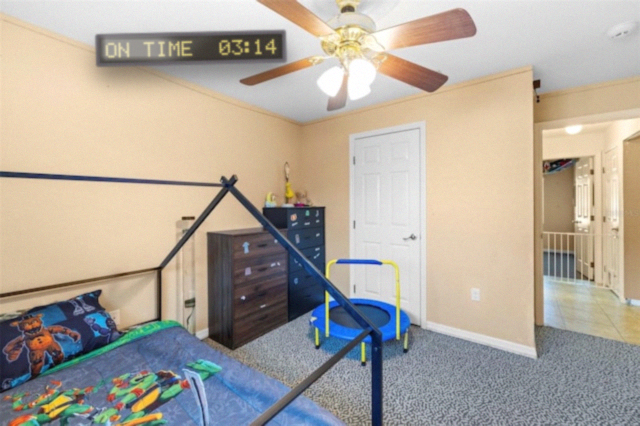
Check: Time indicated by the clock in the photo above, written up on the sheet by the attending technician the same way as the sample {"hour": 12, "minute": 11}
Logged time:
{"hour": 3, "minute": 14}
